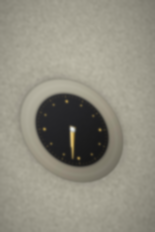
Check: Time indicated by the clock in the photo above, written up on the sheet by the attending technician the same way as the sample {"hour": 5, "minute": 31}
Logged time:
{"hour": 6, "minute": 32}
